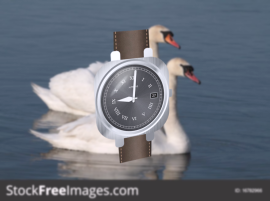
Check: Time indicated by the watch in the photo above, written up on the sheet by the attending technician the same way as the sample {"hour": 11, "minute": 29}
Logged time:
{"hour": 9, "minute": 1}
